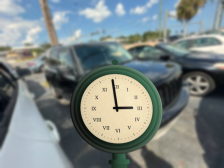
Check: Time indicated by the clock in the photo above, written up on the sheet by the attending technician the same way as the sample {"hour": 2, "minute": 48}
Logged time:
{"hour": 2, "minute": 59}
